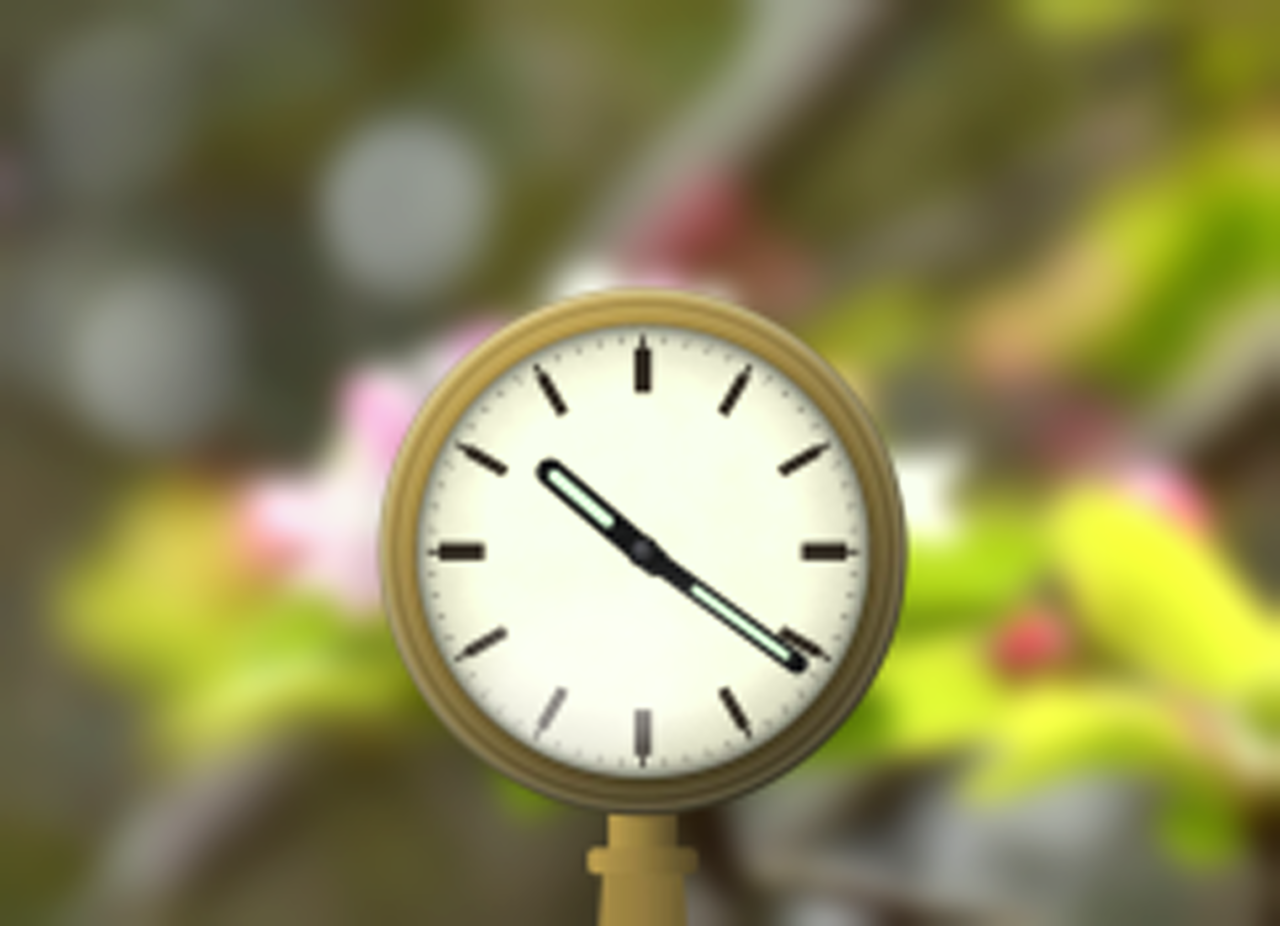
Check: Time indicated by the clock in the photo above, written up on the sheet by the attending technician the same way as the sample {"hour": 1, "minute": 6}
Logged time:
{"hour": 10, "minute": 21}
